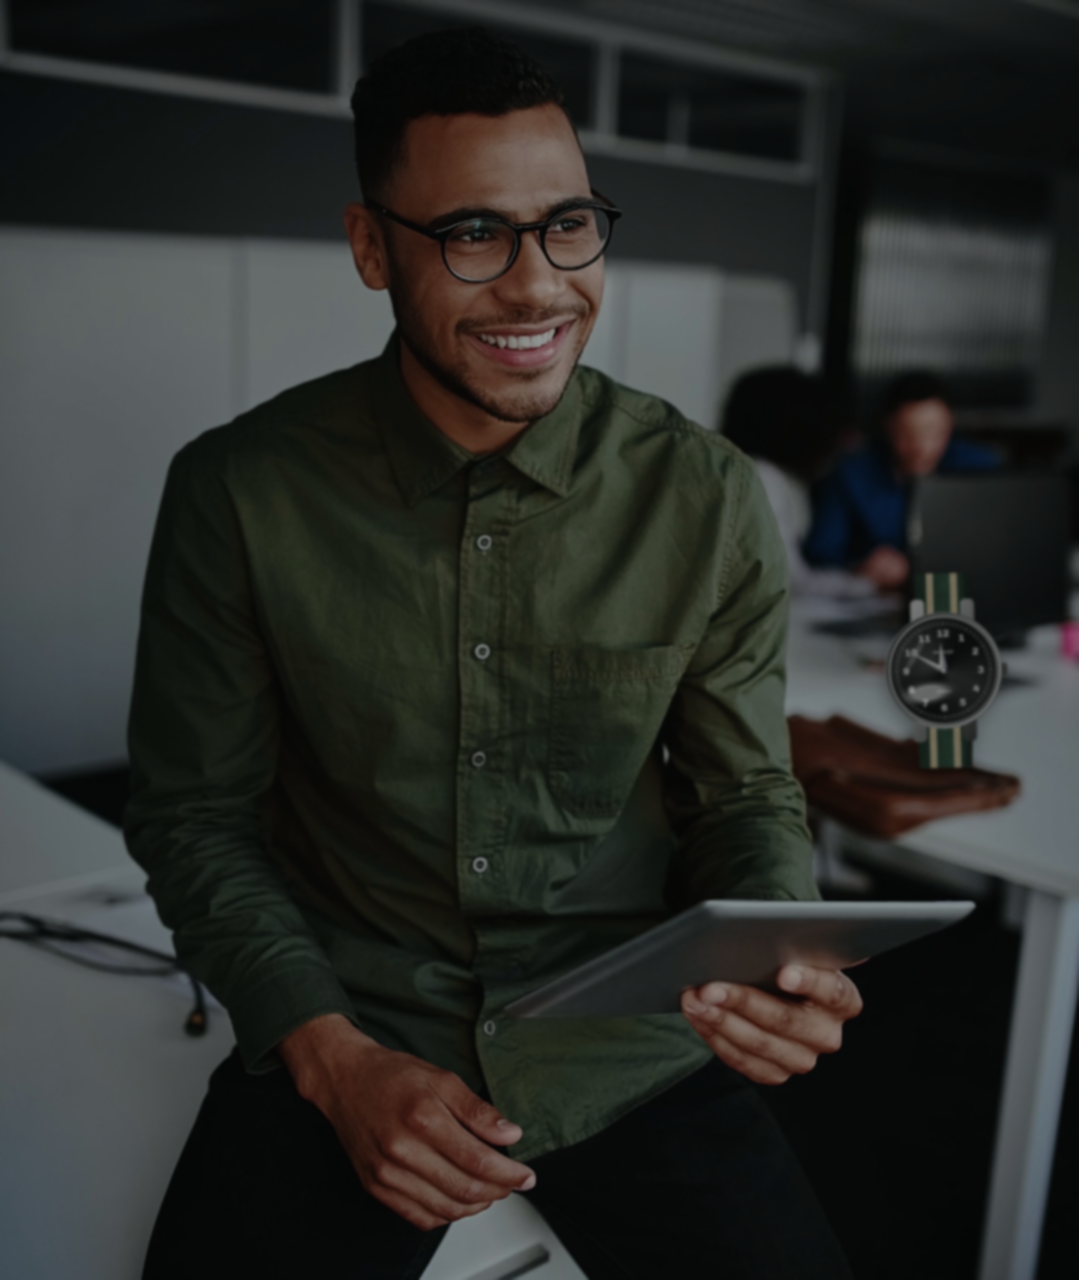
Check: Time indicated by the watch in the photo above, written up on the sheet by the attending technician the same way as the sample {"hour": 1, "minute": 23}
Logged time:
{"hour": 11, "minute": 50}
